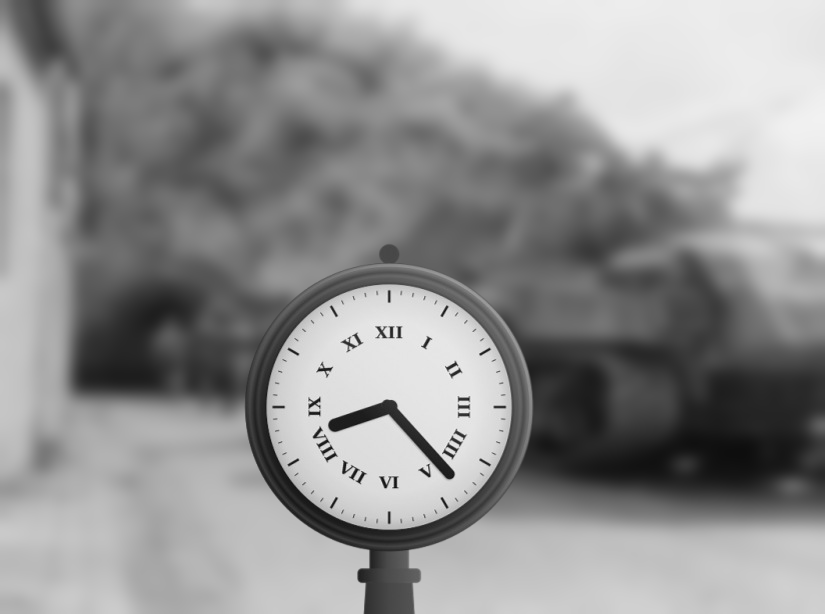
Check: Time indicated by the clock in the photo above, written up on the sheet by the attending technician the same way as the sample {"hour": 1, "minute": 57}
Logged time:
{"hour": 8, "minute": 23}
